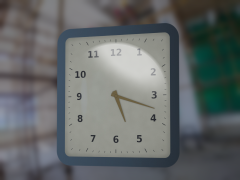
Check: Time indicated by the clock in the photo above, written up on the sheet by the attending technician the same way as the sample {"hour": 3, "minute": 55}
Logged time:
{"hour": 5, "minute": 18}
